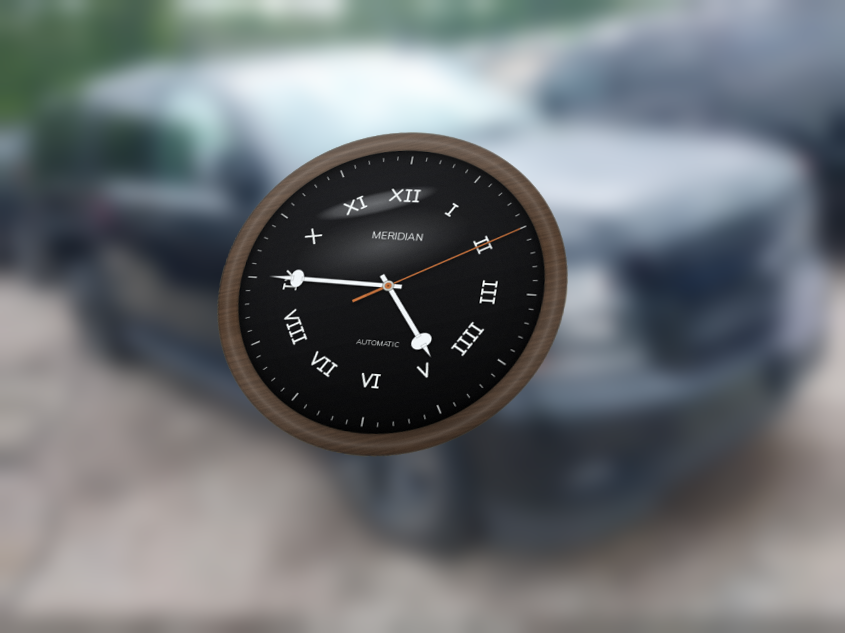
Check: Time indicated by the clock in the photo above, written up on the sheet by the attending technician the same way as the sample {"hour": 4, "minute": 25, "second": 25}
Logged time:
{"hour": 4, "minute": 45, "second": 10}
